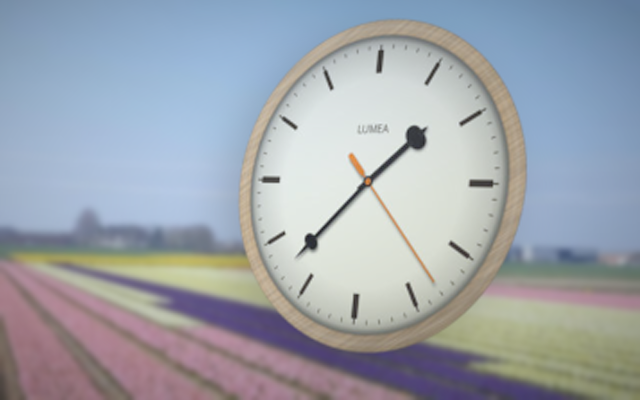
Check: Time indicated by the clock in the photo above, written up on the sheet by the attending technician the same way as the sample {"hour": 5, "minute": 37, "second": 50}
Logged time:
{"hour": 1, "minute": 37, "second": 23}
